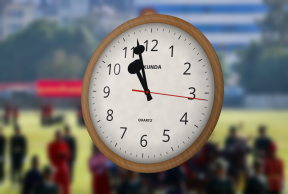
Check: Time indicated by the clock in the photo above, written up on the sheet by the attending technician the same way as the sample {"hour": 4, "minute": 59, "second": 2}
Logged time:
{"hour": 10, "minute": 57, "second": 16}
